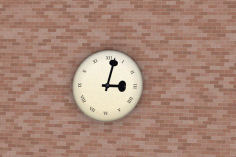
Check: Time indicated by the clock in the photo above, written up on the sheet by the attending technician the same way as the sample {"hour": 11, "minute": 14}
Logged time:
{"hour": 3, "minute": 2}
